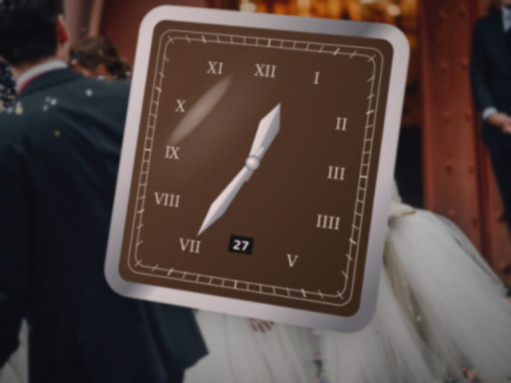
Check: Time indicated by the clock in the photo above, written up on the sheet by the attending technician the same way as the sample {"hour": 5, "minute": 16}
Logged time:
{"hour": 12, "minute": 35}
